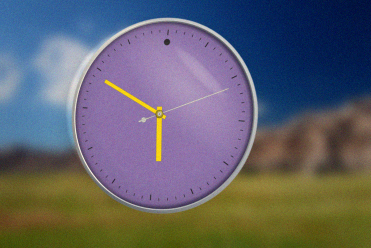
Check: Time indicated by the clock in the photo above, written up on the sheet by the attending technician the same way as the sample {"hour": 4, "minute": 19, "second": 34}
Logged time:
{"hour": 5, "minute": 49, "second": 11}
